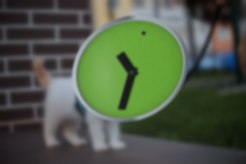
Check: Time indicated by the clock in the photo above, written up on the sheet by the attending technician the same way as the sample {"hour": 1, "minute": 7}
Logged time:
{"hour": 10, "minute": 30}
